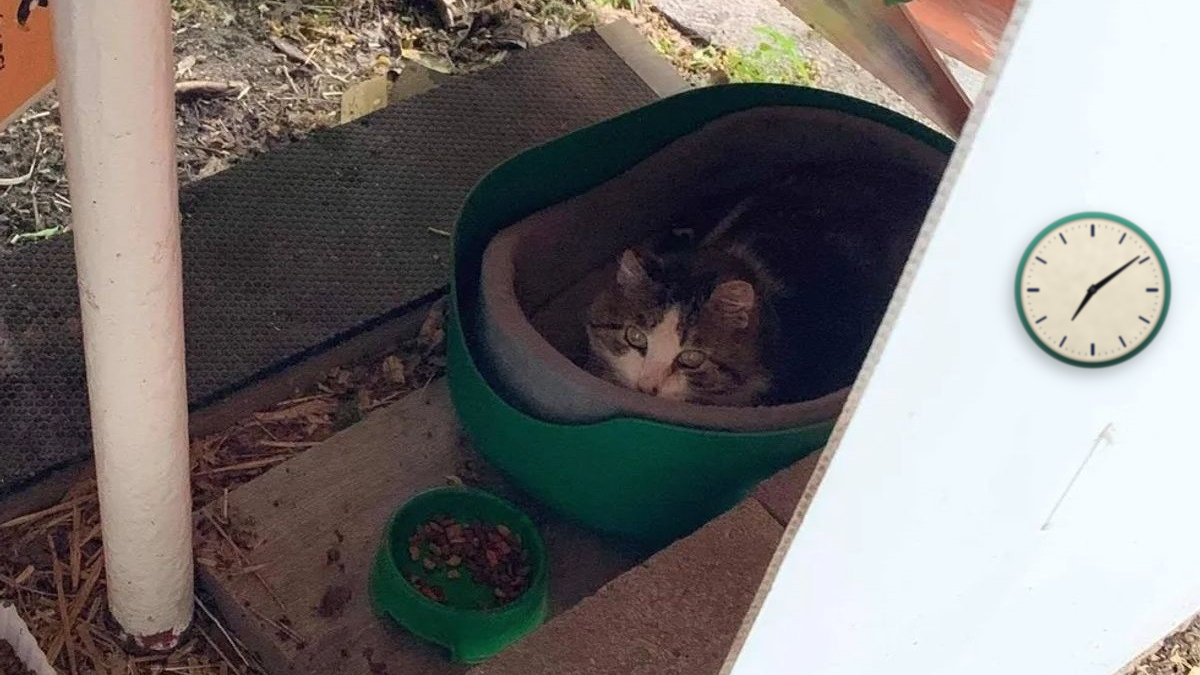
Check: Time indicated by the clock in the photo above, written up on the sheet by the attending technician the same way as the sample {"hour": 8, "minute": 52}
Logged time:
{"hour": 7, "minute": 9}
